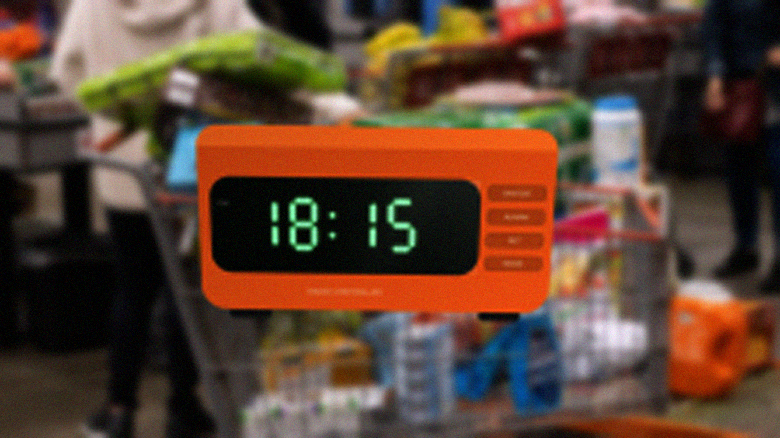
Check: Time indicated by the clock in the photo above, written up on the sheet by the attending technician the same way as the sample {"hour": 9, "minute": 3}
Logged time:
{"hour": 18, "minute": 15}
